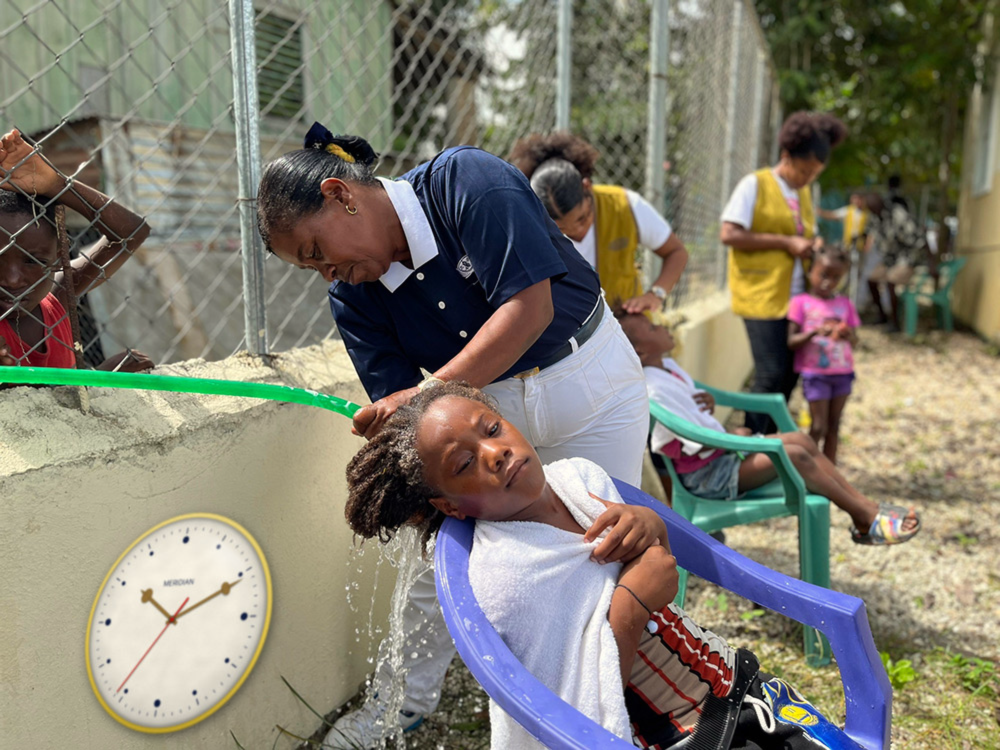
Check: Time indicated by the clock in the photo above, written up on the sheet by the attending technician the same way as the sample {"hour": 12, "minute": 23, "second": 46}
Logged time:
{"hour": 10, "minute": 10, "second": 36}
